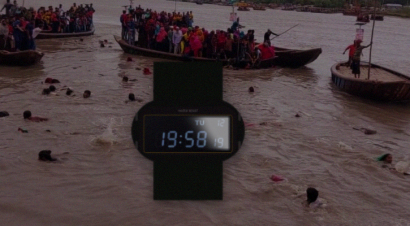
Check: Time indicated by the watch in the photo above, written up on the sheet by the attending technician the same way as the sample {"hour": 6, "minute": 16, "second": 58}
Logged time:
{"hour": 19, "minute": 58, "second": 19}
